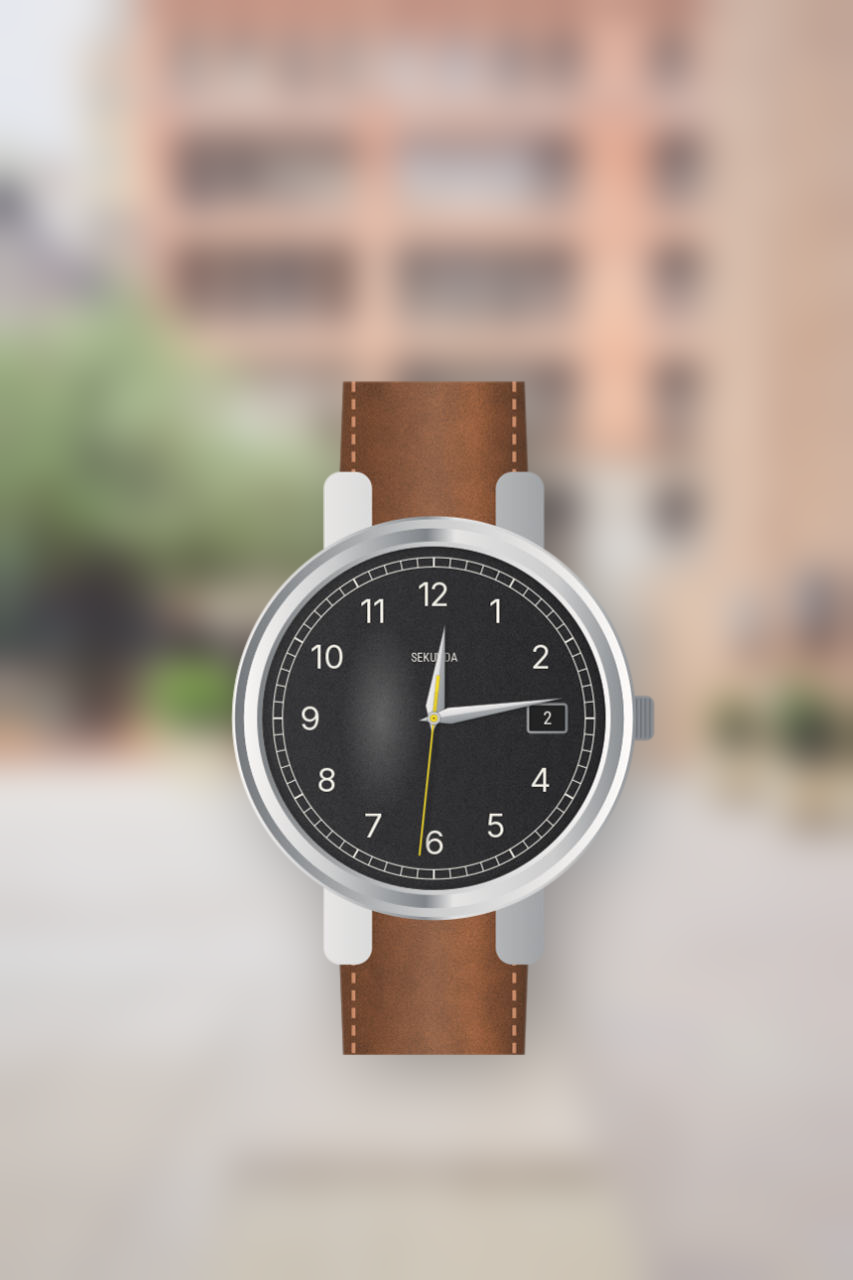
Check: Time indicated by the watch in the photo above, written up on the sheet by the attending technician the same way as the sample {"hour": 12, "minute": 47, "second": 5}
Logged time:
{"hour": 12, "minute": 13, "second": 31}
